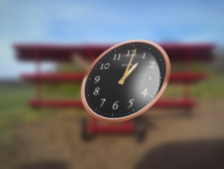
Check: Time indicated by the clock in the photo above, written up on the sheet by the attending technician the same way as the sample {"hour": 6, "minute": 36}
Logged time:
{"hour": 1, "minute": 1}
